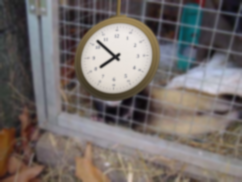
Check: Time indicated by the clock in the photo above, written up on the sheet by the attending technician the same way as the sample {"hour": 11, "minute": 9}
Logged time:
{"hour": 7, "minute": 52}
